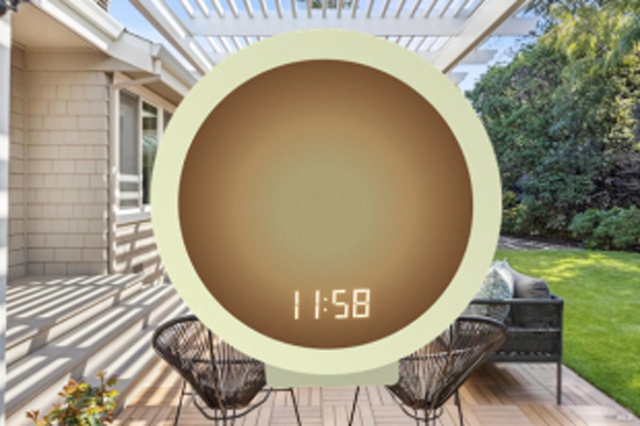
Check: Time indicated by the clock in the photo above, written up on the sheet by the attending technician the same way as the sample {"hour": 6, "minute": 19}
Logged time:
{"hour": 11, "minute": 58}
